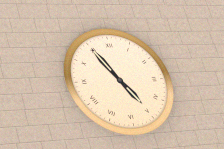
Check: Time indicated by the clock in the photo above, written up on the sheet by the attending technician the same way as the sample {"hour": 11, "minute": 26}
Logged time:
{"hour": 4, "minute": 55}
